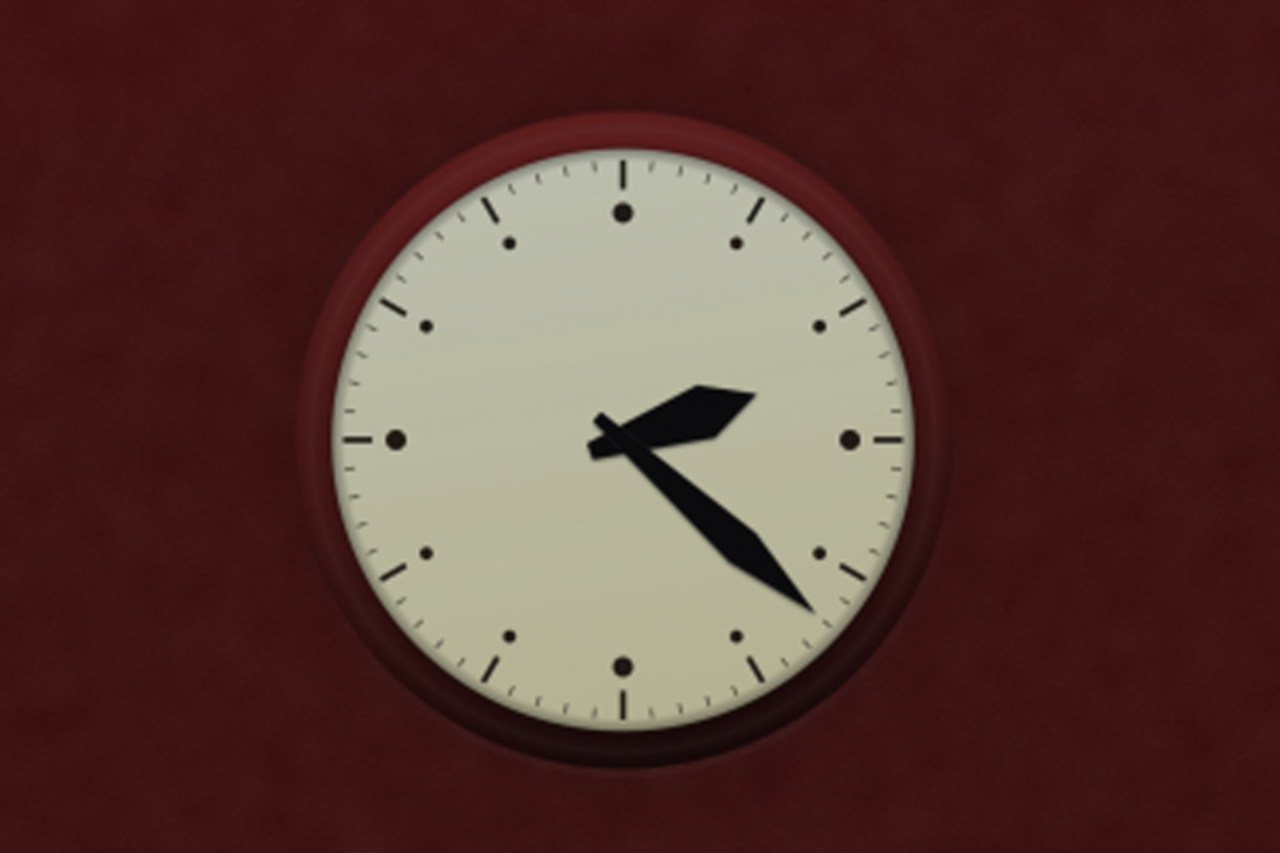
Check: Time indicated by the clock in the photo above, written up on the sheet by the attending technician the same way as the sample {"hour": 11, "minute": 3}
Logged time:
{"hour": 2, "minute": 22}
